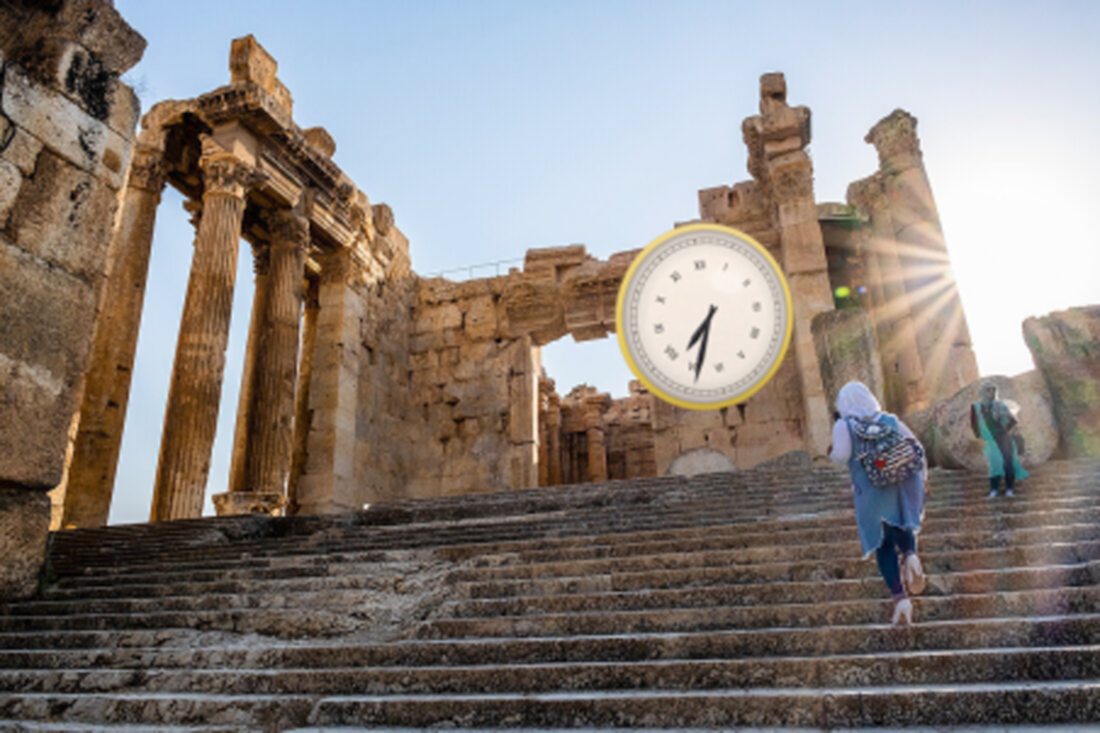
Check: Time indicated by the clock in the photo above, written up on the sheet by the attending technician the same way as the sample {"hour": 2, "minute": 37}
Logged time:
{"hour": 7, "minute": 34}
